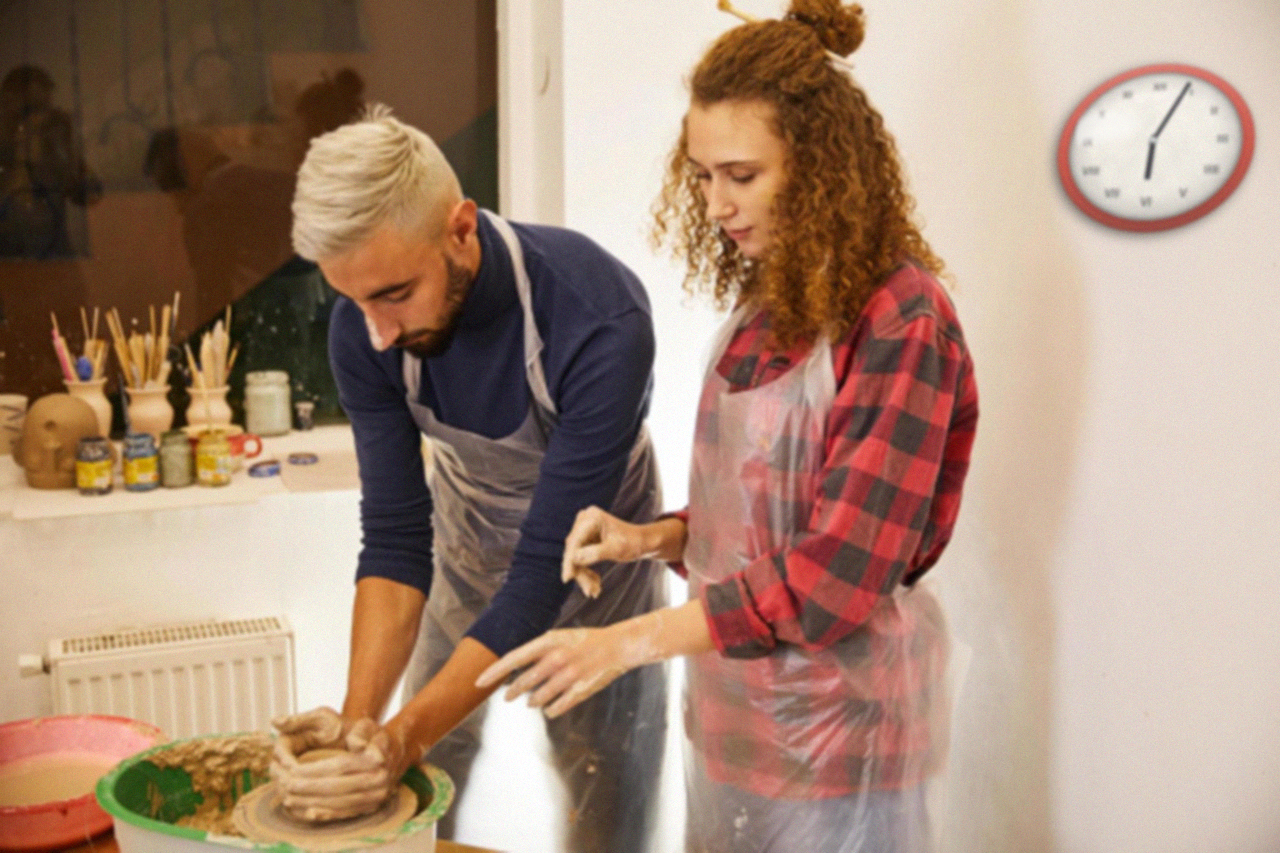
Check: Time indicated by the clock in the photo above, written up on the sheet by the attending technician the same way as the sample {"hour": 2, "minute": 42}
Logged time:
{"hour": 6, "minute": 4}
